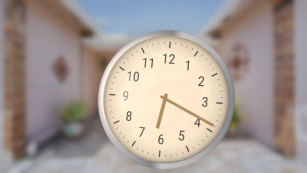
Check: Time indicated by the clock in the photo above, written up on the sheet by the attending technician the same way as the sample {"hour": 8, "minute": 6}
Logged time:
{"hour": 6, "minute": 19}
